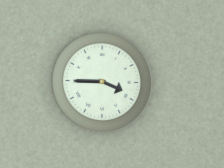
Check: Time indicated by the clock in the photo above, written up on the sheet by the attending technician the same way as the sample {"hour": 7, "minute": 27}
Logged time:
{"hour": 3, "minute": 45}
